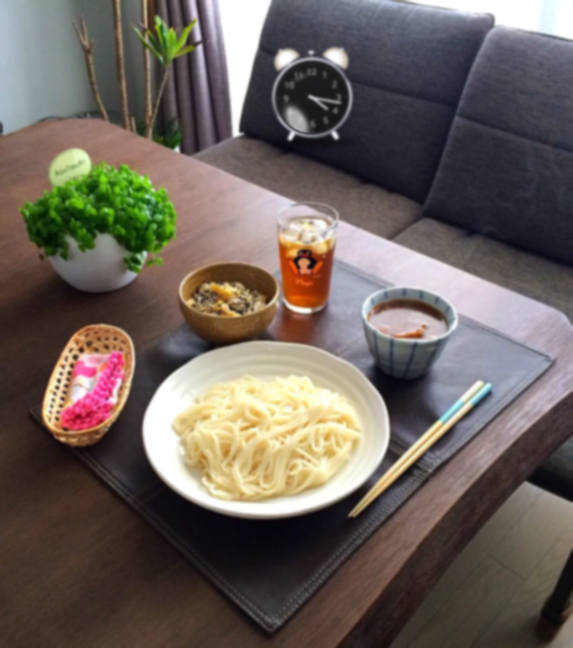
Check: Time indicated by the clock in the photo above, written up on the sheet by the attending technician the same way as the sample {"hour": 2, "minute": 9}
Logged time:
{"hour": 4, "minute": 17}
